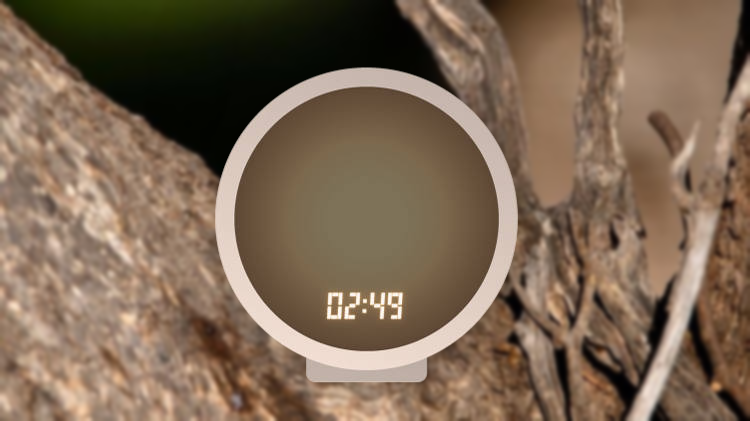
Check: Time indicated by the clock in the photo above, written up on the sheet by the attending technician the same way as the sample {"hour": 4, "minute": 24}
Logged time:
{"hour": 2, "minute": 49}
